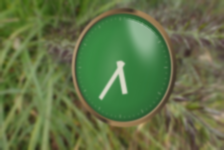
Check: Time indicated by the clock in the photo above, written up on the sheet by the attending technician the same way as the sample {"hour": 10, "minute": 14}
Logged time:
{"hour": 5, "minute": 36}
